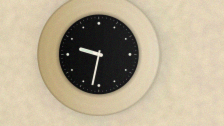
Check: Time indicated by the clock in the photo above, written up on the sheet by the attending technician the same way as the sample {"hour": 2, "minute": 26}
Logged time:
{"hour": 9, "minute": 32}
